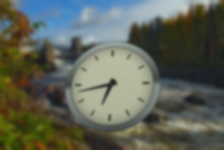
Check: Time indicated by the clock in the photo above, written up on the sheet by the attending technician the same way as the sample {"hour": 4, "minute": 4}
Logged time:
{"hour": 6, "minute": 43}
